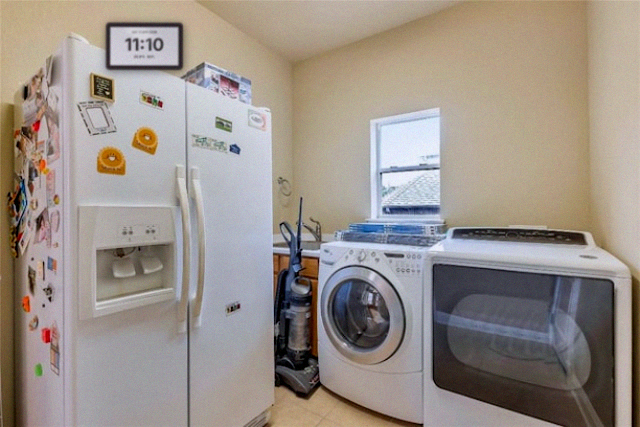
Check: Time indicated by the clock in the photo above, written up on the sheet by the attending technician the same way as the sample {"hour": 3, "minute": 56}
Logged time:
{"hour": 11, "minute": 10}
